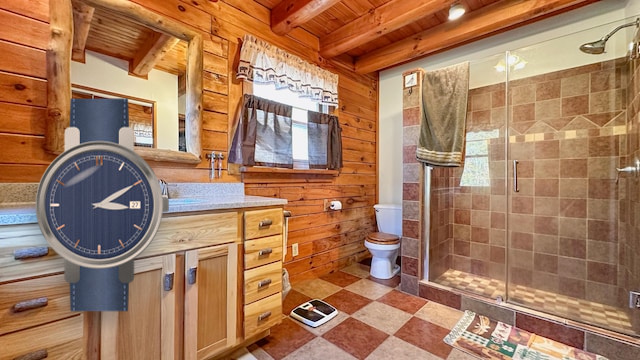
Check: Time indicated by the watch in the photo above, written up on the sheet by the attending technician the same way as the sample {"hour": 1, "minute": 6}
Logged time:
{"hour": 3, "minute": 10}
